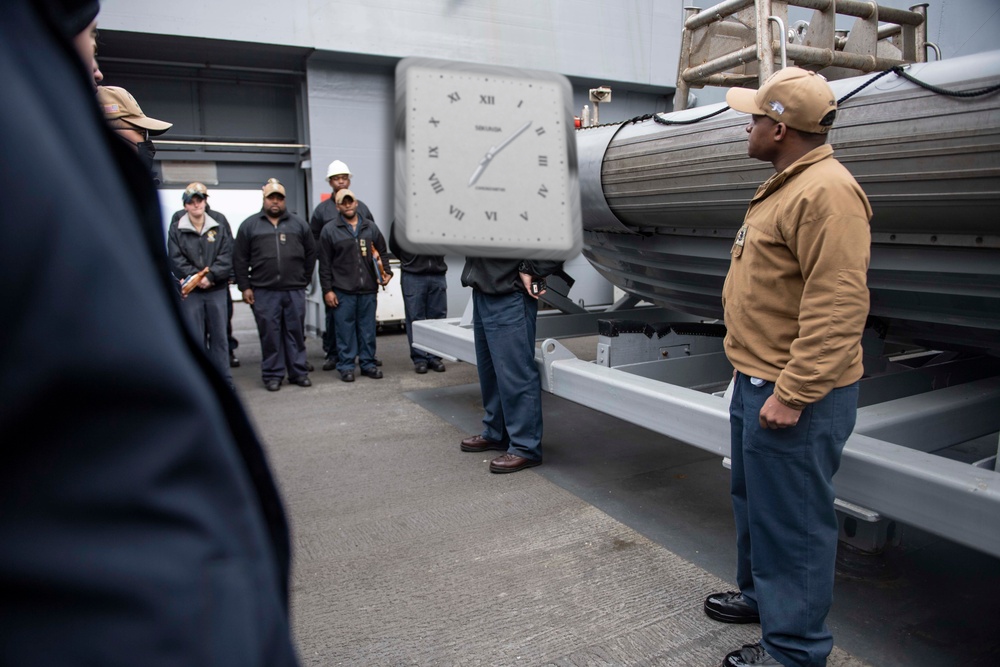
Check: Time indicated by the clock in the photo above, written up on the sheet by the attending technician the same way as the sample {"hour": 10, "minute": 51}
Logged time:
{"hour": 7, "minute": 8}
